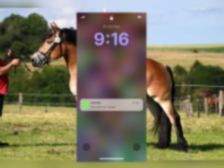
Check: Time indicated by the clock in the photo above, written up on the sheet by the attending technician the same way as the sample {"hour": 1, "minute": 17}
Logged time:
{"hour": 9, "minute": 16}
